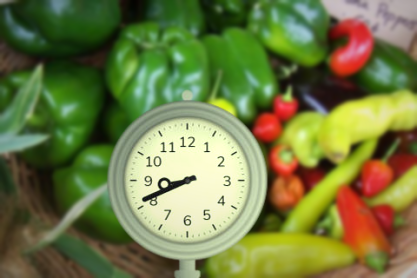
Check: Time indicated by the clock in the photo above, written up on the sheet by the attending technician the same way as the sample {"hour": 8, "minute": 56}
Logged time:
{"hour": 8, "minute": 41}
